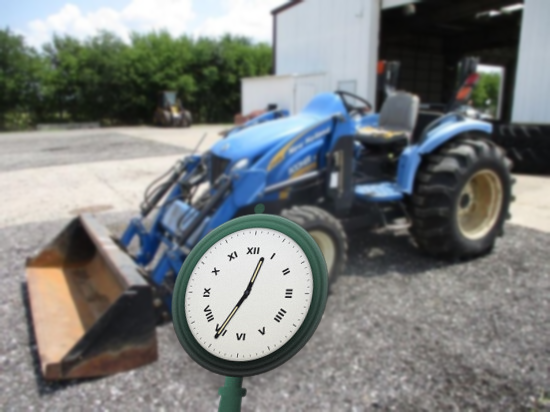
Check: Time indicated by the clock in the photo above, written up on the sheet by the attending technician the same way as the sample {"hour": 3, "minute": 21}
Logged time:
{"hour": 12, "minute": 35}
